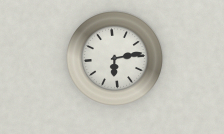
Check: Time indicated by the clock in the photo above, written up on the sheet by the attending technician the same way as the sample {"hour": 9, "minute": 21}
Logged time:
{"hour": 6, "minute": 14}
